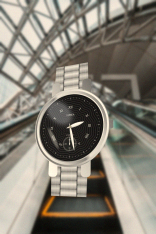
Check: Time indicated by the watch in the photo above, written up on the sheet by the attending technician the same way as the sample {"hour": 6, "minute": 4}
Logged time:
{"hour": 2, "minute": 28}
